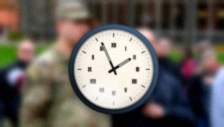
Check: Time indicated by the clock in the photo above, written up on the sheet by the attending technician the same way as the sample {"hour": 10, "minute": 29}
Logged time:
{"hour": 1, "minute": 56}
